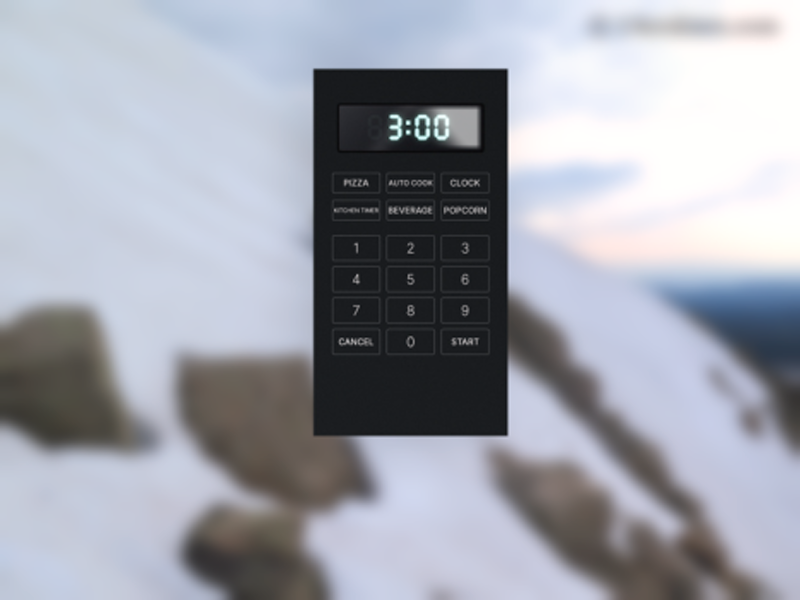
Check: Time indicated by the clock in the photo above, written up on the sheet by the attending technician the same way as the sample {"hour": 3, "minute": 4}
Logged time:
{"hour": 3, "minute": 0}
